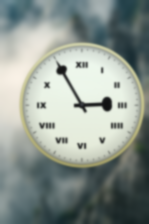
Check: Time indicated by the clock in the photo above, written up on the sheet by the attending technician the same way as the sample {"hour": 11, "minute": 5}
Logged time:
{"hour": 2, "minute": 55}
